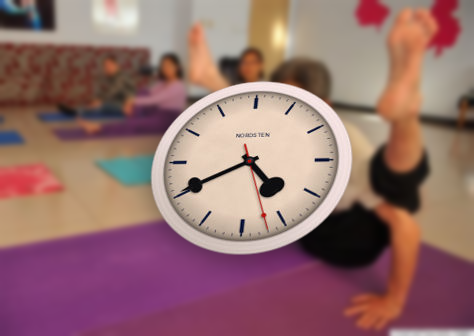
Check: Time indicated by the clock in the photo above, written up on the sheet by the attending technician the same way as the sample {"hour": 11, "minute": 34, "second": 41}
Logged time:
{"hour": 4, "minute": 40, "second": 27}
